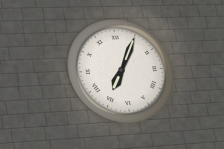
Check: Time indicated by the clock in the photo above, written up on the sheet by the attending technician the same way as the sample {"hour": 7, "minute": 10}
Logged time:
{"hour": 7, "minute": 5}
